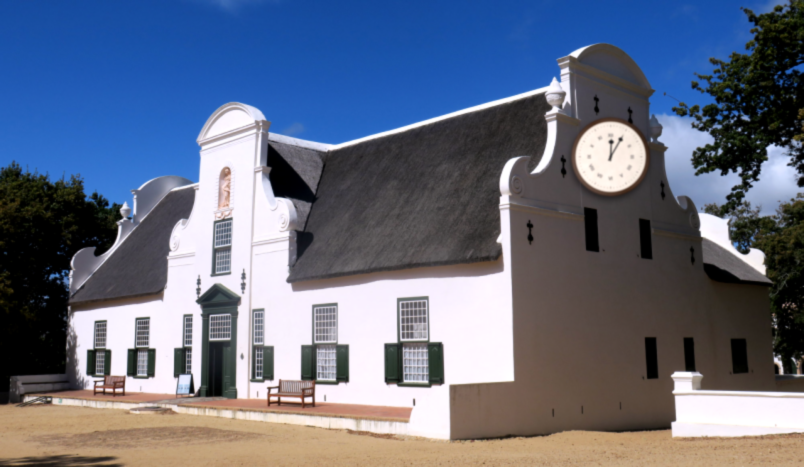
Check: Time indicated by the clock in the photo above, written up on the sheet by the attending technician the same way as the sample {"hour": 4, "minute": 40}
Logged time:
{"hour": 12, "minute": 5}
